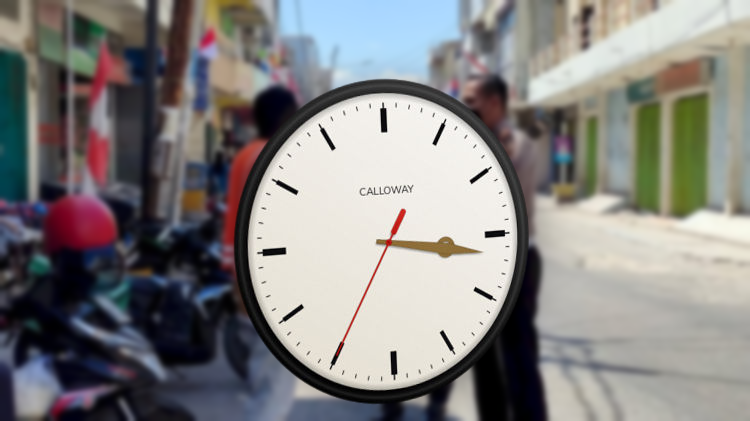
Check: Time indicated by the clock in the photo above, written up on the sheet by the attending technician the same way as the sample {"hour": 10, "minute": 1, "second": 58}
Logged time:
{"hour": 3, "minute": 16, "second": 35}
